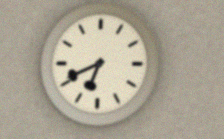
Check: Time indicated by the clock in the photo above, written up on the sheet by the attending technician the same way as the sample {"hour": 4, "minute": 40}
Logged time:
{"hour": 6, "minute": 41}
